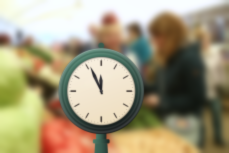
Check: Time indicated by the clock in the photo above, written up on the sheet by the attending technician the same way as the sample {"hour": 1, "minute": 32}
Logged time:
{"hour": 11, "minute": 56}
